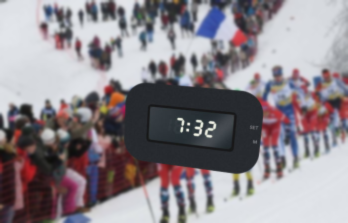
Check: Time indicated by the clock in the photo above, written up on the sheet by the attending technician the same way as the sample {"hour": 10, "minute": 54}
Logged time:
{"hour": 7, "minute": 32}
